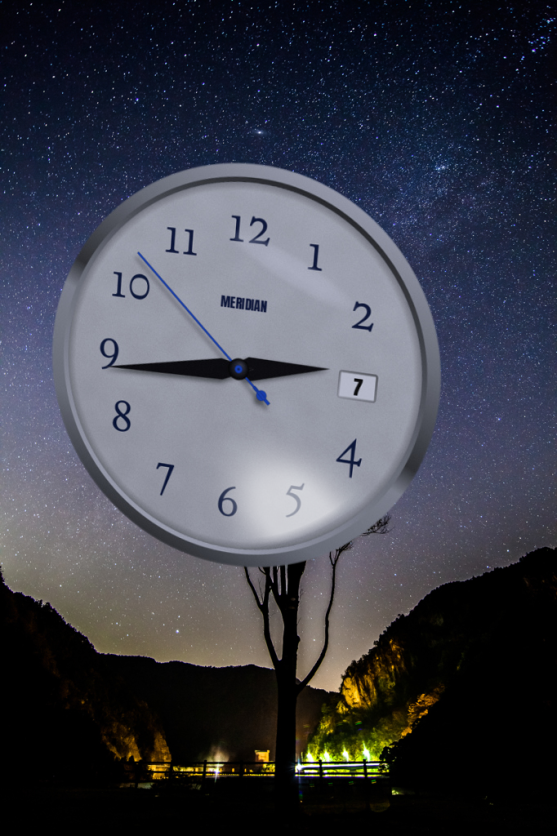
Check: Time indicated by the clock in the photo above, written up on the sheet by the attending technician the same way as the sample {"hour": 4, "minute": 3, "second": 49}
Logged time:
{"hour": 2, "minute": 43, "second": 52}
